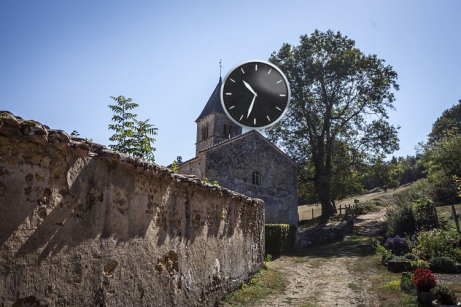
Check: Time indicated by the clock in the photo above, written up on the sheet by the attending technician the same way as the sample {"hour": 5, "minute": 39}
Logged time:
{"hour": 10, "minute": 33}
